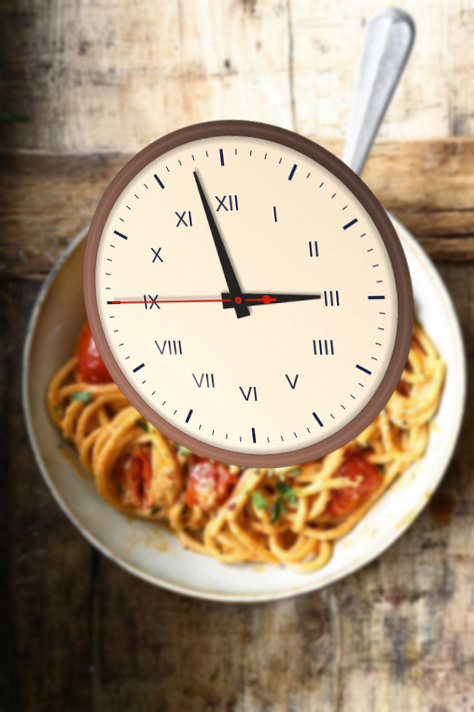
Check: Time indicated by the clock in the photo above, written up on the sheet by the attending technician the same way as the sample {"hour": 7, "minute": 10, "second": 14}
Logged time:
{"hour": 2, "minute": 57, "second": 45}
